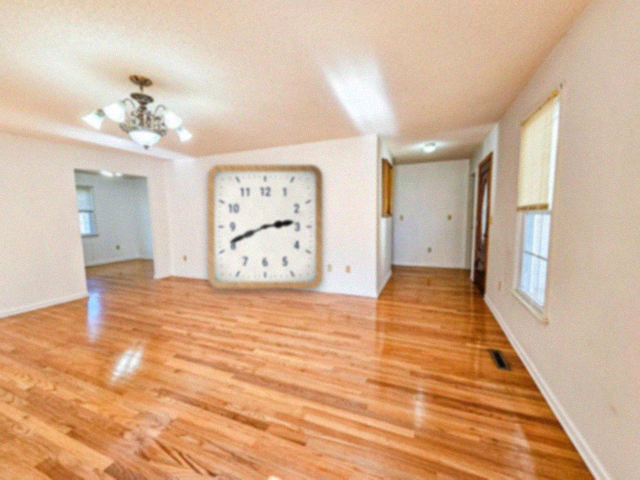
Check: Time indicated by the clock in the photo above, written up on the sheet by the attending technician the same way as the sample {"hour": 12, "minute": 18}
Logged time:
{"hour": 2, "minute": 41}
